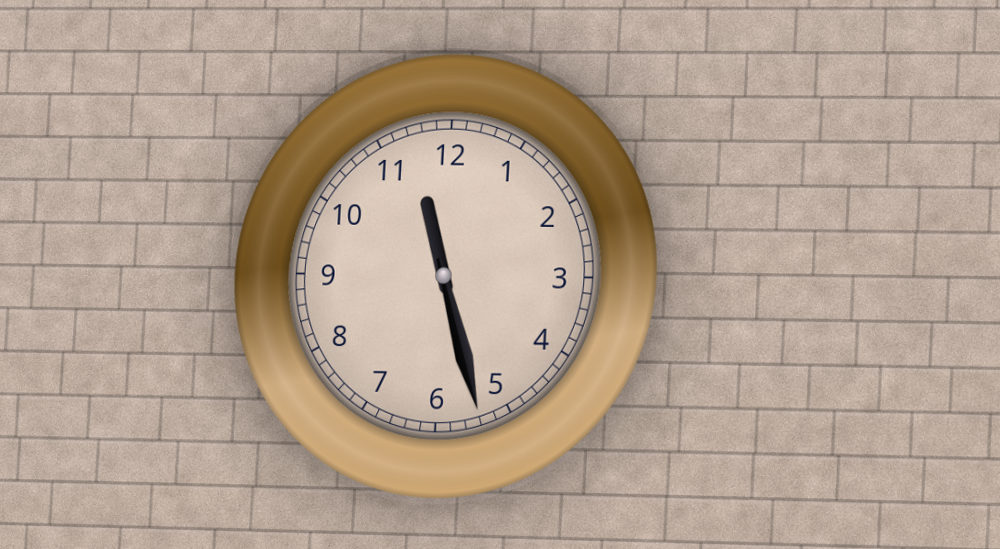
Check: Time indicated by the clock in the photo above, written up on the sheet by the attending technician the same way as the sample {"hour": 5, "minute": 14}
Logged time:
{"hour": 11, "minute": 27}
